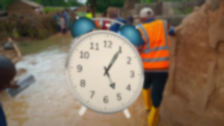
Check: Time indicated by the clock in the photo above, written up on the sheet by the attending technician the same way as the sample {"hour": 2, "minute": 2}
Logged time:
{"hour": 5, "minute": 5}
